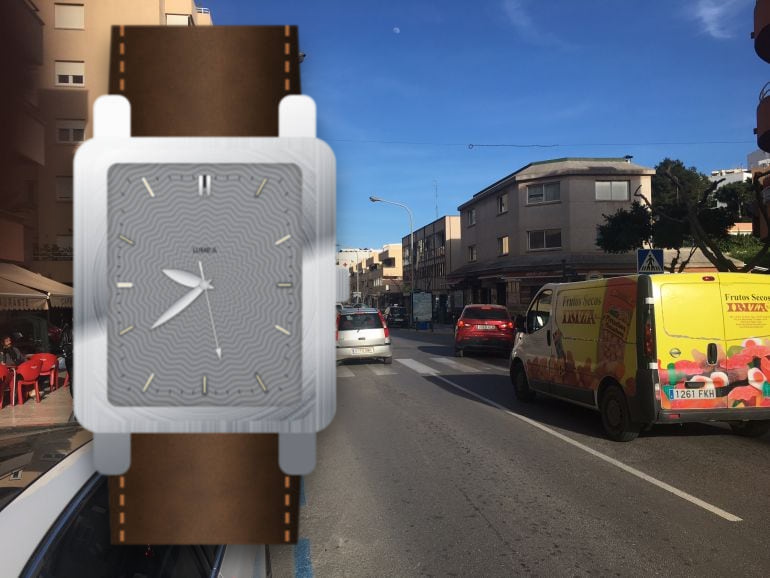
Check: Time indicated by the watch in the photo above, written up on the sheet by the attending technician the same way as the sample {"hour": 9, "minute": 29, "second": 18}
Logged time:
{"hour": 9, "minute": 38, "second": 28}
